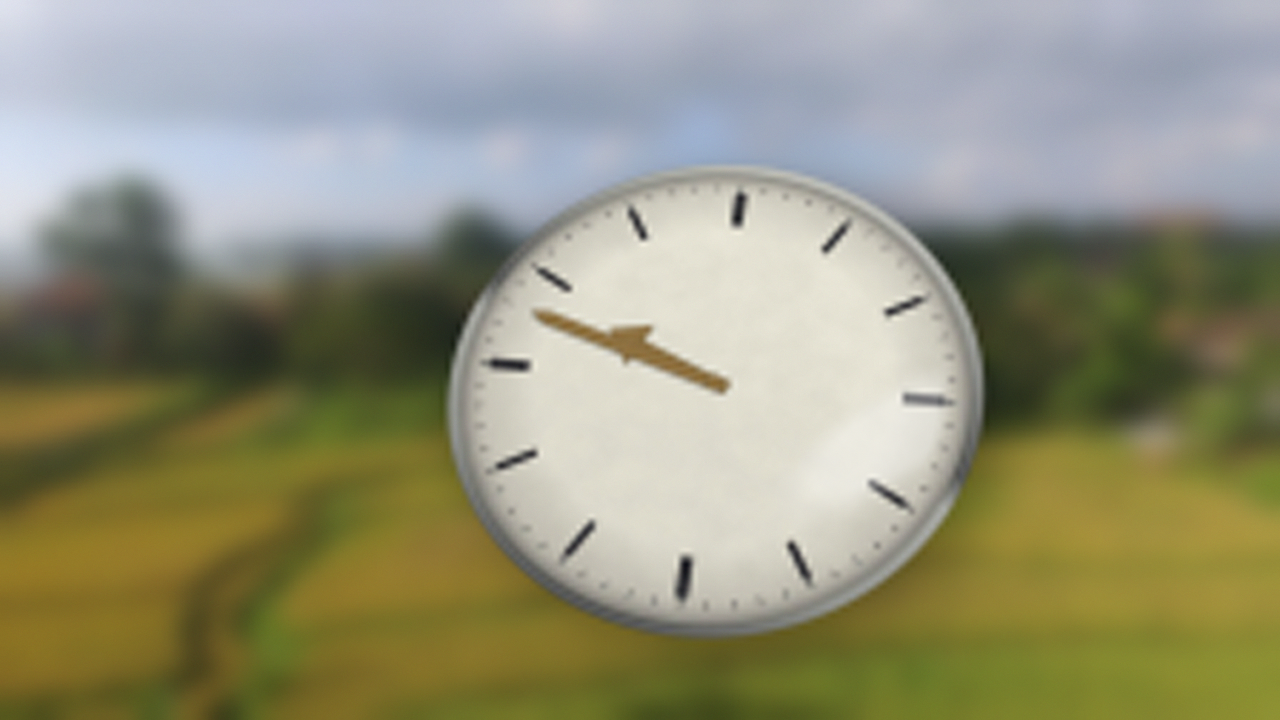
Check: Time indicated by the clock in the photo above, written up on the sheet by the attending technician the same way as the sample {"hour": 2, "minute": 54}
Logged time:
{"hour": 9, "minute": 48}
